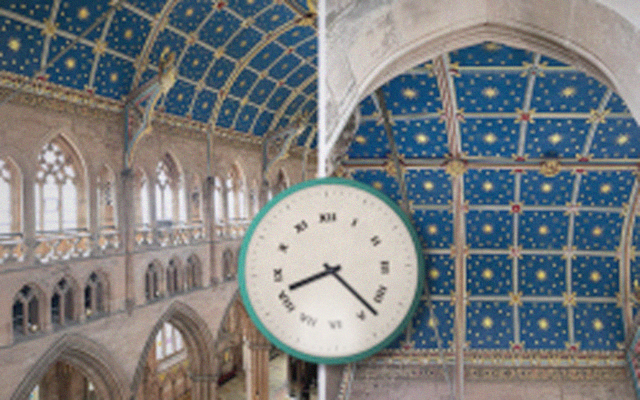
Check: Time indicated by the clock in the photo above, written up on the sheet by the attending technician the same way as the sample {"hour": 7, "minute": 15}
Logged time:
{"hour": 8, "minute": 23}
